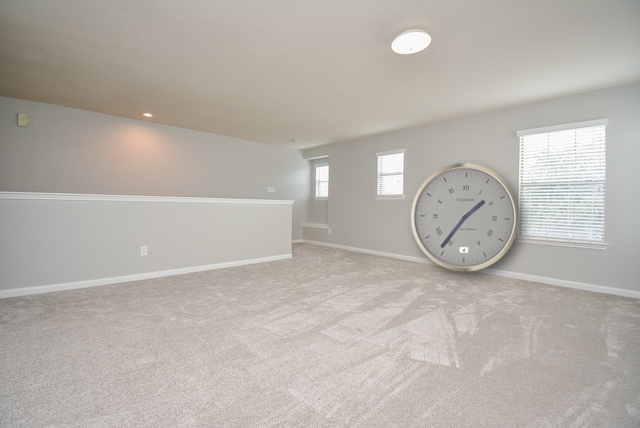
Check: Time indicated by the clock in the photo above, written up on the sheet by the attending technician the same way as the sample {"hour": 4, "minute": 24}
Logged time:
{"hour": 1, "minute": 36}
